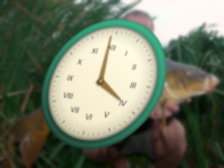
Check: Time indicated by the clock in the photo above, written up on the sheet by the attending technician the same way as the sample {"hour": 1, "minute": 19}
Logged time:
{"hour": 3, "minute": 59}
